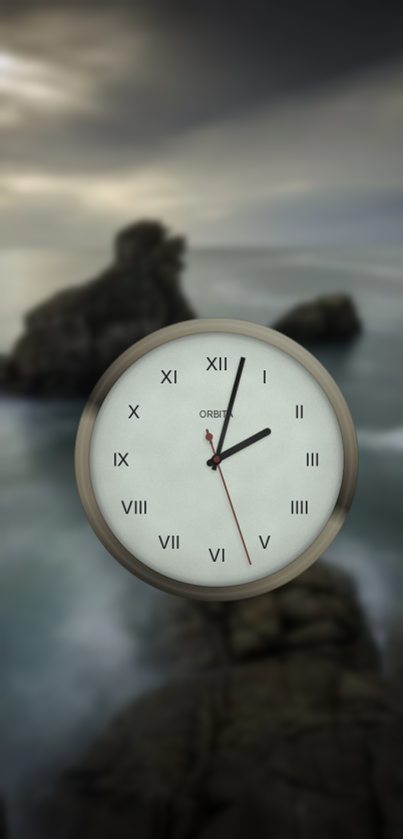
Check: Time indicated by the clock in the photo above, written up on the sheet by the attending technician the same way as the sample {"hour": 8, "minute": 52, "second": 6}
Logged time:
{"hour": 2, "minute": 2, "second": 27}
